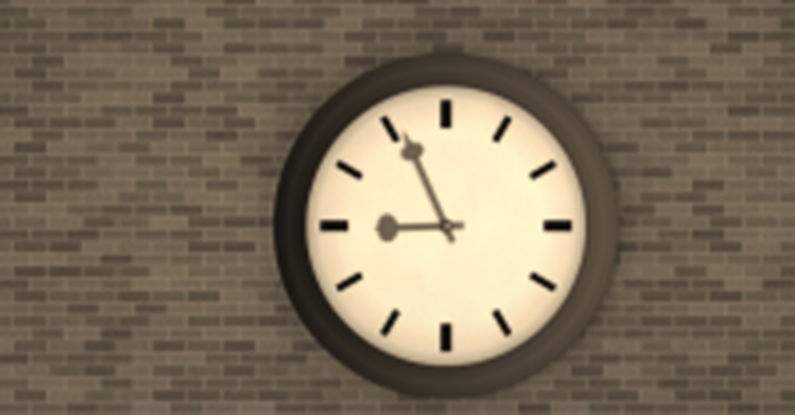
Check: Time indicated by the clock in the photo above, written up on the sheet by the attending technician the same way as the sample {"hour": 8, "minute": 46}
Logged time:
{"hour": 8, "minute": 56}
